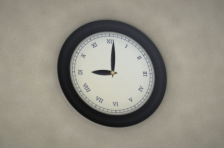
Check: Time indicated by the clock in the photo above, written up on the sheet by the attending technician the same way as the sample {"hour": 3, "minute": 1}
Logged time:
{"hour": 9, "minute": 1}
